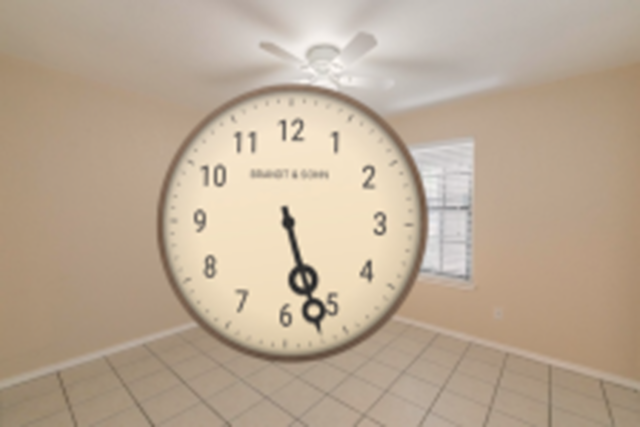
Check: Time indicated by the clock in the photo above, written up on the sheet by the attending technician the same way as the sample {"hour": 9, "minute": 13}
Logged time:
{"hour": 5, "minute": 27}
